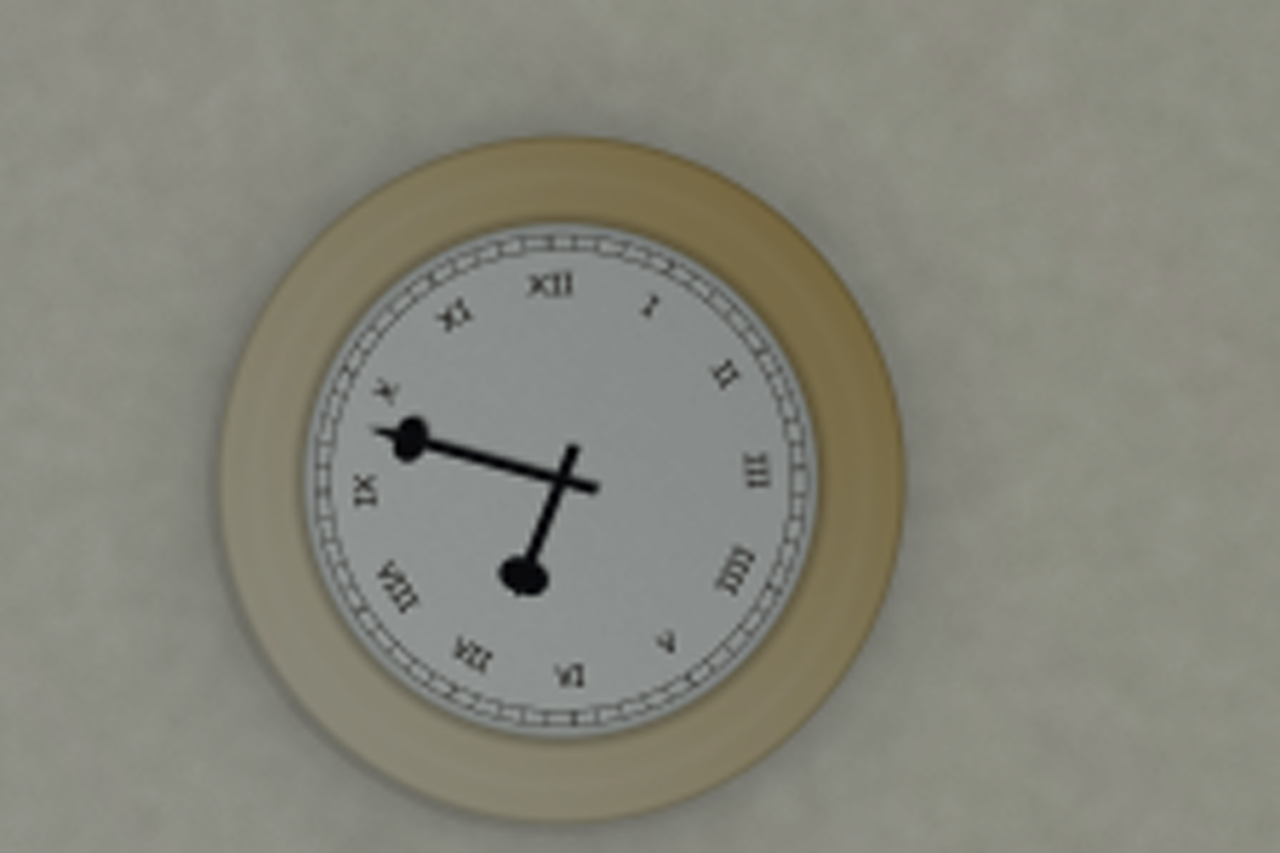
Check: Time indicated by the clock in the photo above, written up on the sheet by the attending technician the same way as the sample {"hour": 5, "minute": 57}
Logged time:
{"hour": 6, "minute": 48}
